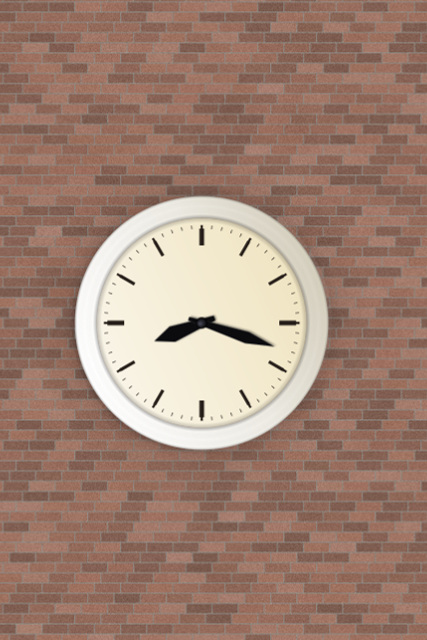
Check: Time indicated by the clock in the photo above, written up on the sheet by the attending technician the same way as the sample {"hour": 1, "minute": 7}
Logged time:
{"hour": 8, "minute": 18}
